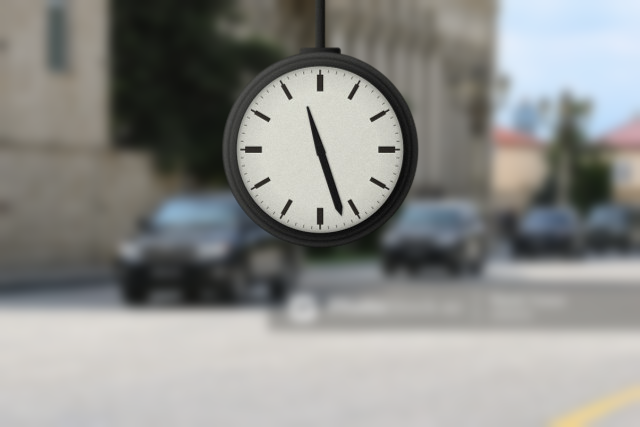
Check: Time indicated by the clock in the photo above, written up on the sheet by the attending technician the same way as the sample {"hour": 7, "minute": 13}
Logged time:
{"hour": 11, "minute": 27}
